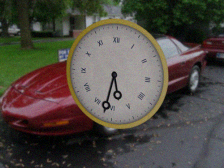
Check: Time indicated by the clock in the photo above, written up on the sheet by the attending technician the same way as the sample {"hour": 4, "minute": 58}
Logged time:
{"hour": 5, "minute": 32}
